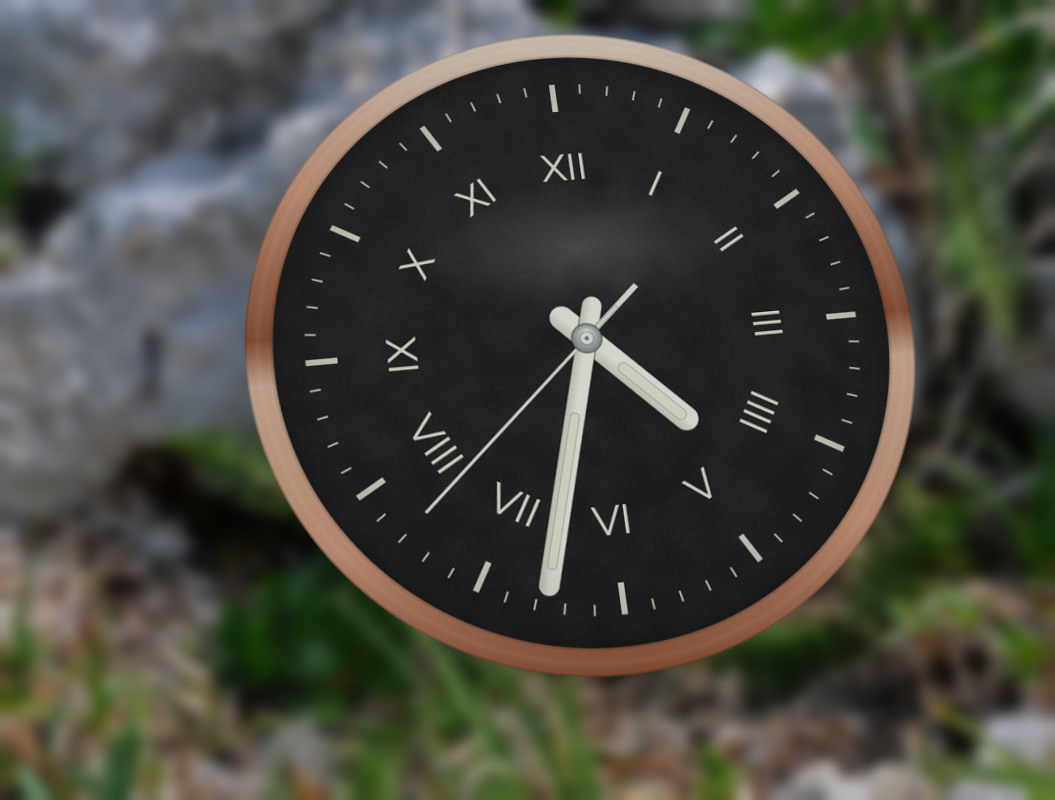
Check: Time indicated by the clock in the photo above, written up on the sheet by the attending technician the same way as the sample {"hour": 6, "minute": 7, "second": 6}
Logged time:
{"hour": 4, "minute": 32, "second": 38}
